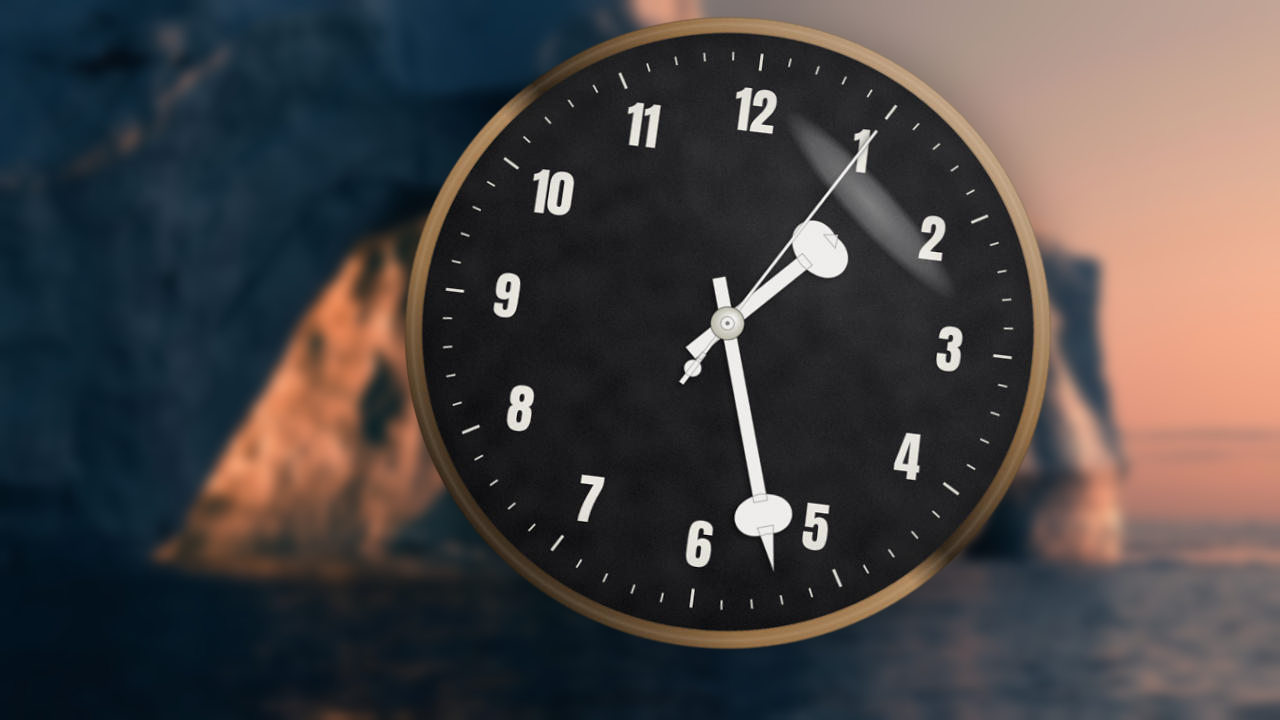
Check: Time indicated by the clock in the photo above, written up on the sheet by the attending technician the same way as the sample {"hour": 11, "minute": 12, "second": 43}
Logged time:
{"hour": 1, "minute": 27, "second": 5}
